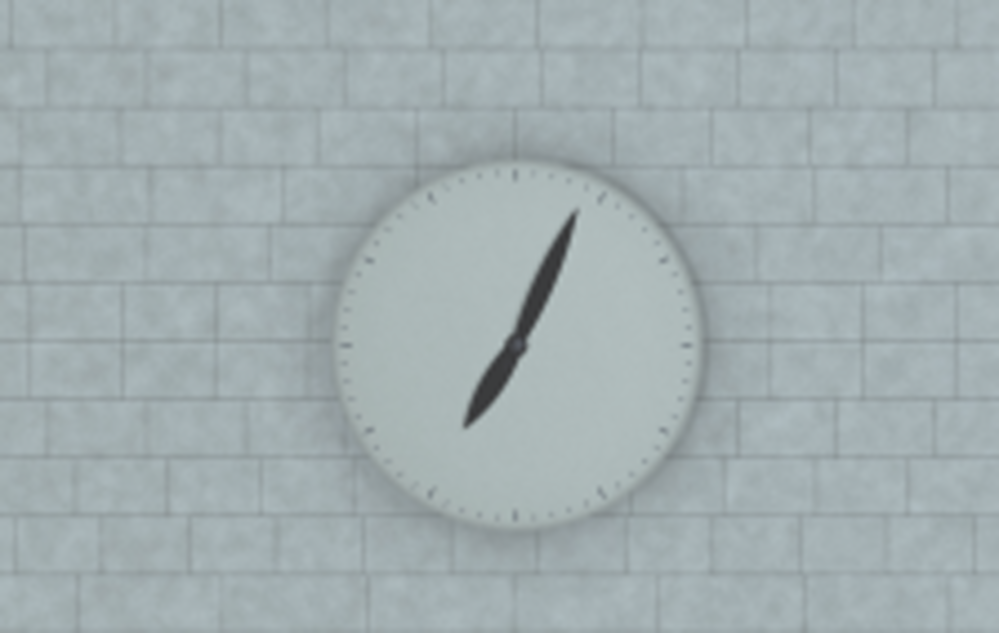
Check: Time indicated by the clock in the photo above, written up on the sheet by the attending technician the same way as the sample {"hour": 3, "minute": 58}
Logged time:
{"hour": 7, "minute": 4}
